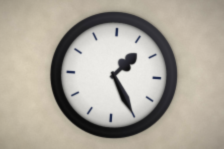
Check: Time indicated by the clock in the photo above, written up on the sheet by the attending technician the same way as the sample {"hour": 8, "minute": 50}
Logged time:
{"hour": 1, "minute": 25}
